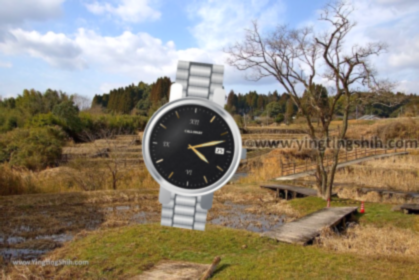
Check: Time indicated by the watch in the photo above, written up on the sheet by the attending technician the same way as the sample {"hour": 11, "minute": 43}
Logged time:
{"hour": 4, "minute": 12}
